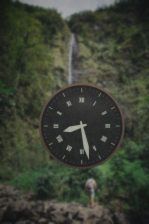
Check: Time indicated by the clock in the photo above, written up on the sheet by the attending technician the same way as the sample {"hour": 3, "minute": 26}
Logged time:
{"hour": 8, "minute": 28}
